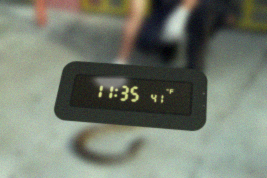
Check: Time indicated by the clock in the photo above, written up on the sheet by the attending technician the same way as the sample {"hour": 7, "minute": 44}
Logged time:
{"hour": 11, "minute": 35}
